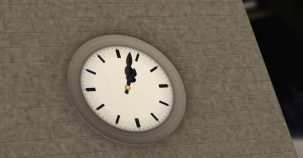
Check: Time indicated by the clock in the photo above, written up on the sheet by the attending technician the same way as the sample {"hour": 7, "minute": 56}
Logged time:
{"hour": 1, "minute": 3}
